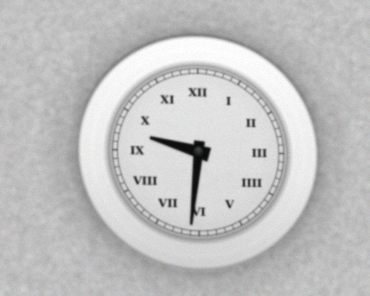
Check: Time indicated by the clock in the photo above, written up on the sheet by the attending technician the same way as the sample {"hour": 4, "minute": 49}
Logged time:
{"hour": 9, "minute": 31}
